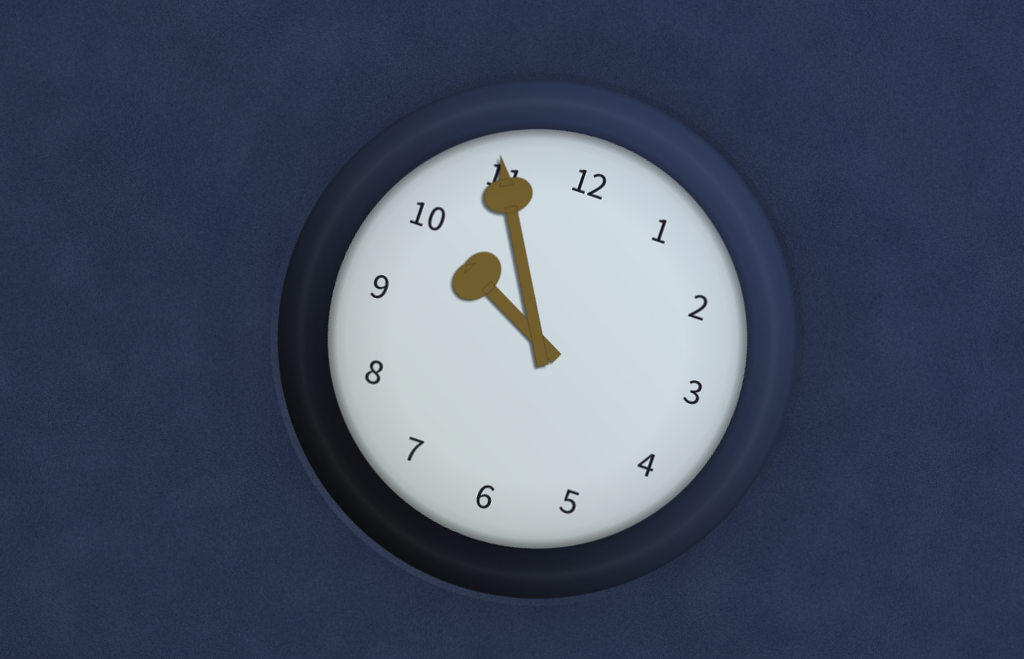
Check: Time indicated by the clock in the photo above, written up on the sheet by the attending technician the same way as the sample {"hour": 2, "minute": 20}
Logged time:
{"hour": 9, "minute": 55}
